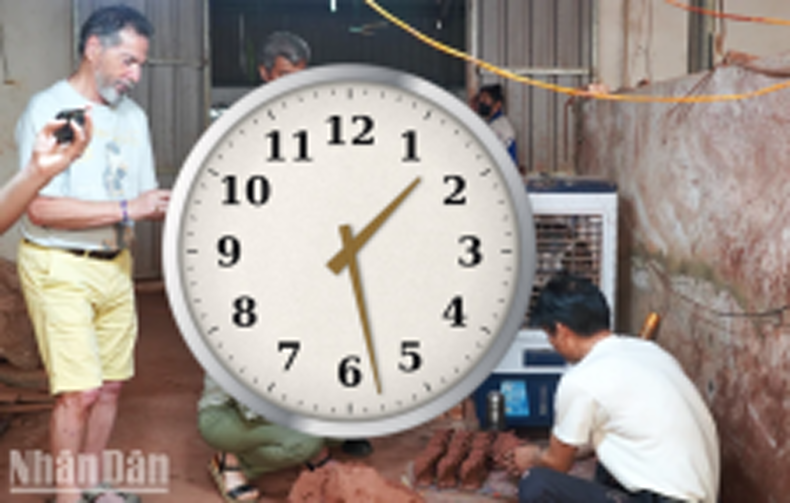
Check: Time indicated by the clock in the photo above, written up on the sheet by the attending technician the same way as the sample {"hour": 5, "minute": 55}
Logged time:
{"hour": 1, "minute": 28}
